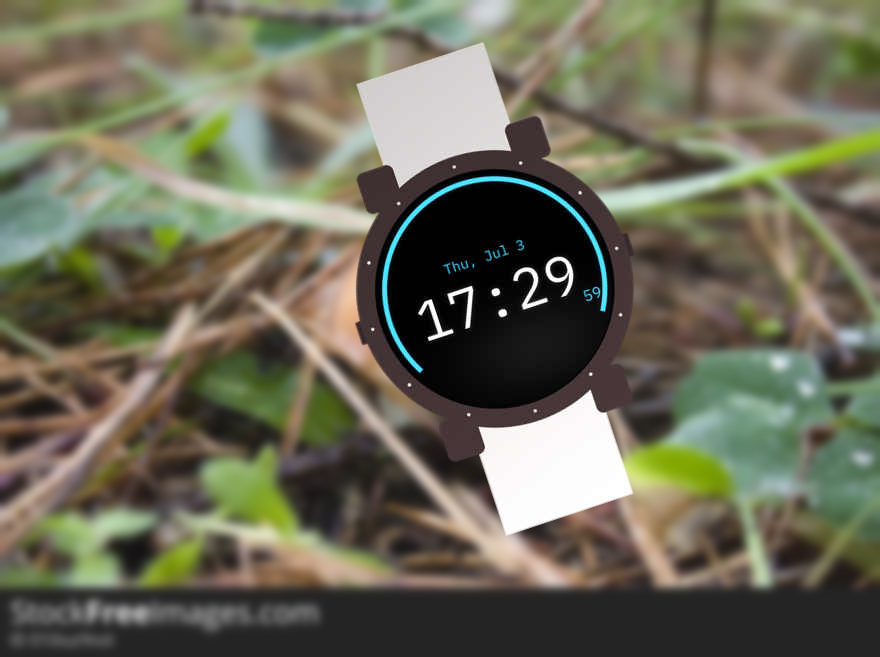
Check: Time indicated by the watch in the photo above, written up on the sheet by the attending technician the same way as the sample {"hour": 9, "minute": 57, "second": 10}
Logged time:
{"hour": 17, "minute": 29, "second": 59}
